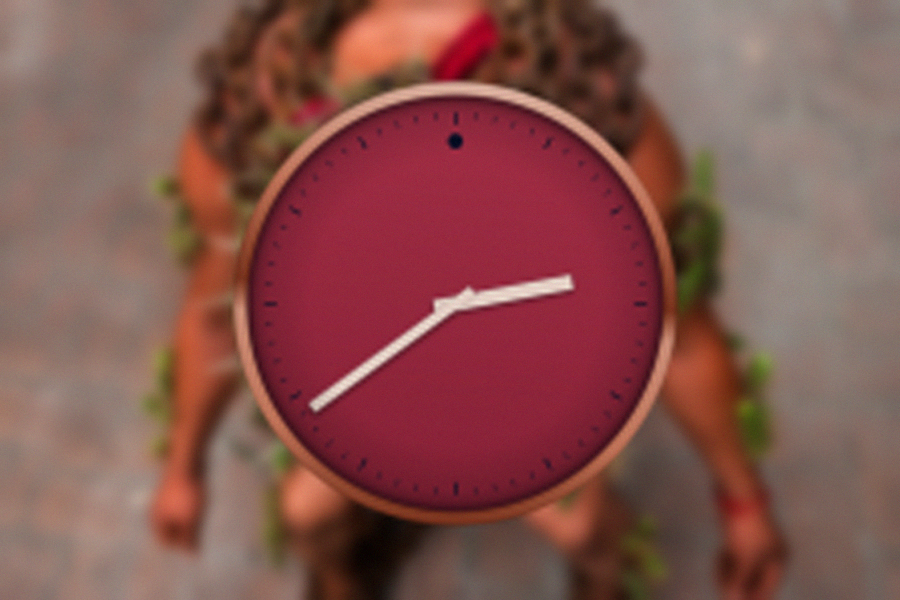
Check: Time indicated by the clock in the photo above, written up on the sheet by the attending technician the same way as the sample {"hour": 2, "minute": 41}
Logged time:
{"hour": 2, "minute": 39}
